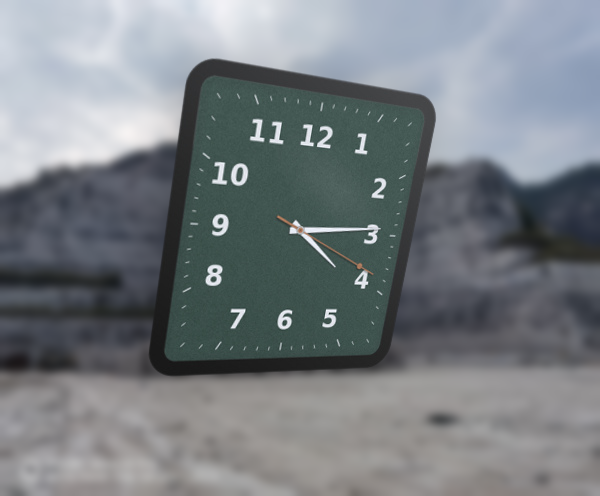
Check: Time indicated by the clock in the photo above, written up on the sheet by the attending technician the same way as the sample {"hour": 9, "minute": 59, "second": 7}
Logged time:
{"hour": 4, "minute": 14, "second": 19}
